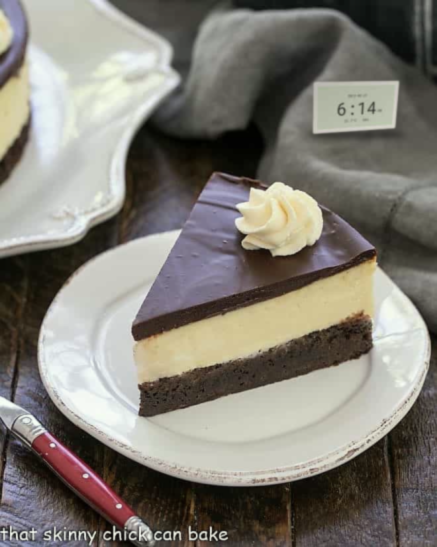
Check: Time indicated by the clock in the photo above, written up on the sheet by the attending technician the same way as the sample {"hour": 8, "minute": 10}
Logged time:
{"hour": 6, "minute": 14}
